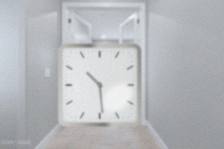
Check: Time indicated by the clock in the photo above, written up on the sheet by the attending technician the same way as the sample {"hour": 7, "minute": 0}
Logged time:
{"hour": 10, "minute": 29}
